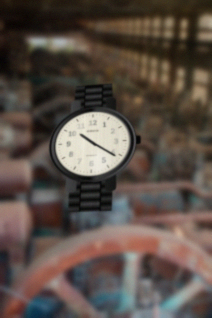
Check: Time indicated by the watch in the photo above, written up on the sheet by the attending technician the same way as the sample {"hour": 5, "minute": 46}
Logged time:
{"hour": 10, "minute": 21}
